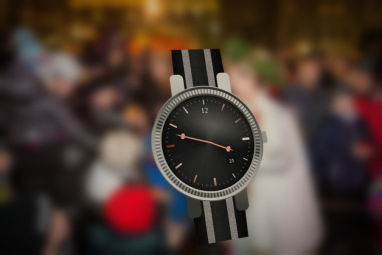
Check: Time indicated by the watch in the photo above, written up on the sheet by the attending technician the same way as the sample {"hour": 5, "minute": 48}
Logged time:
{"hour": 3, "minute": 48}
